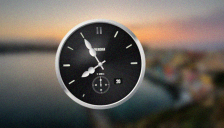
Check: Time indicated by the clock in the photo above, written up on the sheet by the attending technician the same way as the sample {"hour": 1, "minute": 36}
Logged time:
{"hour": 7, "minute": 55}
